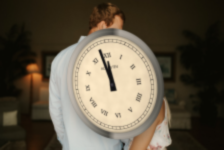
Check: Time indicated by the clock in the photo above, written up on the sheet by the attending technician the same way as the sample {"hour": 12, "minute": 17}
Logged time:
{"hour": 11, "minute": 58}
